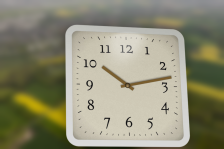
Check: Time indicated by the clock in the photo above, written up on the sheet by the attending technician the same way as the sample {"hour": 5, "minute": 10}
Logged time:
{"hour": 10, "minute": 13}
